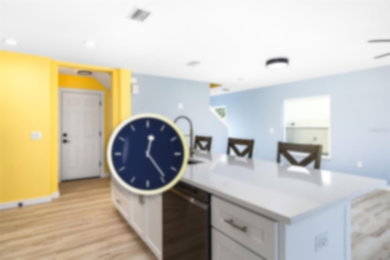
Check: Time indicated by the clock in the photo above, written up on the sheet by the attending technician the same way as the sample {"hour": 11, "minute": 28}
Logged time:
{"hour": 12, "minute": 24}
